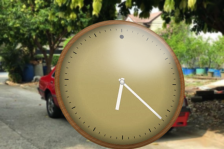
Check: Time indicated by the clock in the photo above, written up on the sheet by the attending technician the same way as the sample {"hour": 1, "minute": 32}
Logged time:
{"hour": 6, "minute": 22}
